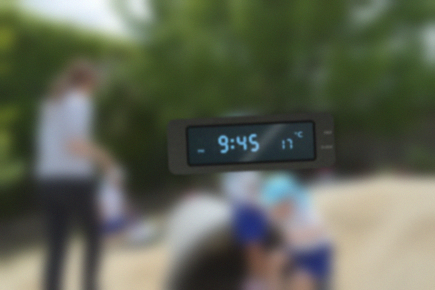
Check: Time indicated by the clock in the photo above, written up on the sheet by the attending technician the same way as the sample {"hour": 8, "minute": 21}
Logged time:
{"hour": 9, "minute": 45}
